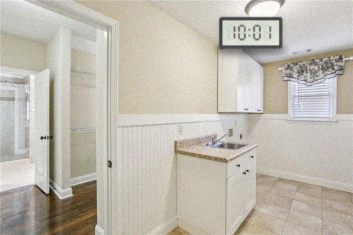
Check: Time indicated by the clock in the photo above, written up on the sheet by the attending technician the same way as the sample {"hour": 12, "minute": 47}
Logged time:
{"hour": 10, "minute": 1}
